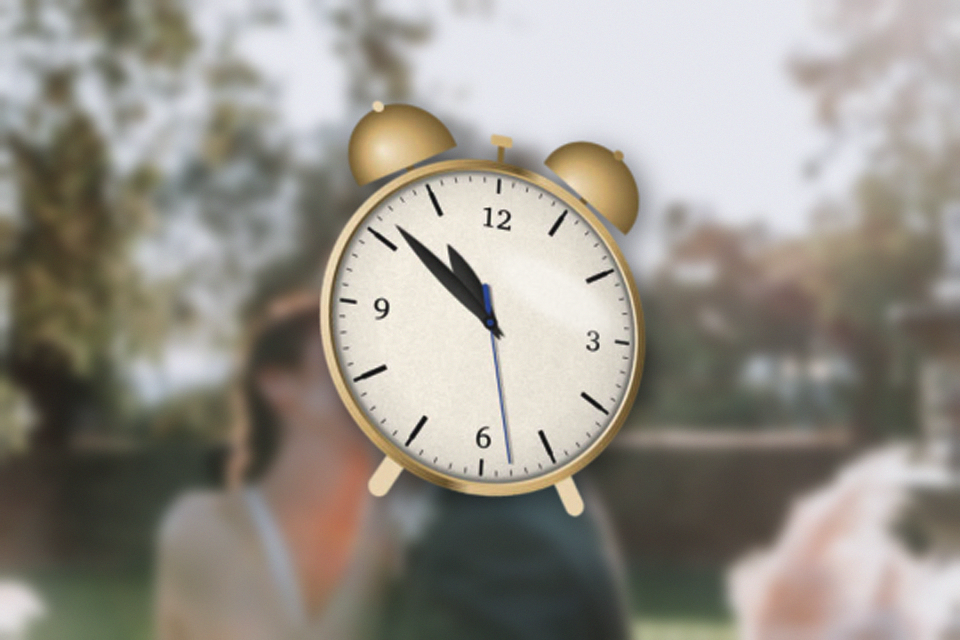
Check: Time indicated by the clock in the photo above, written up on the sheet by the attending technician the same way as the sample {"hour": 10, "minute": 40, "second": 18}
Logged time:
{"hour": 10, "minute": 51, "second": 28}
